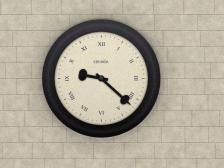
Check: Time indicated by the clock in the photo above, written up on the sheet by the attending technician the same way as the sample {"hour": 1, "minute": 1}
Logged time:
{"hour": 9, "minute": 22}
